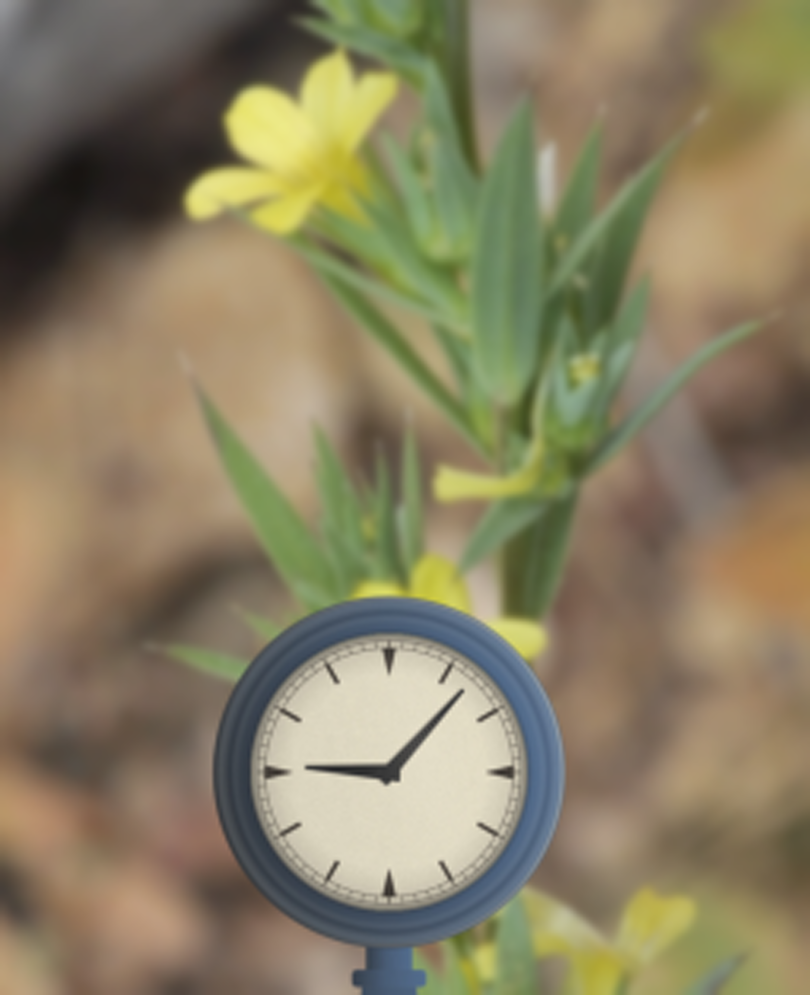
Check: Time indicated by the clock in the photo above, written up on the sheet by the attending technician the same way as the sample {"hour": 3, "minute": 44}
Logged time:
{"hour": 9, "minute": 7}
